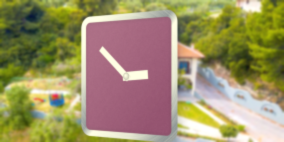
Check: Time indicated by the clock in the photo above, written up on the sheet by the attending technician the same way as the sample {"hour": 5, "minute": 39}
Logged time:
{"hour": 2, "minute": 52}
